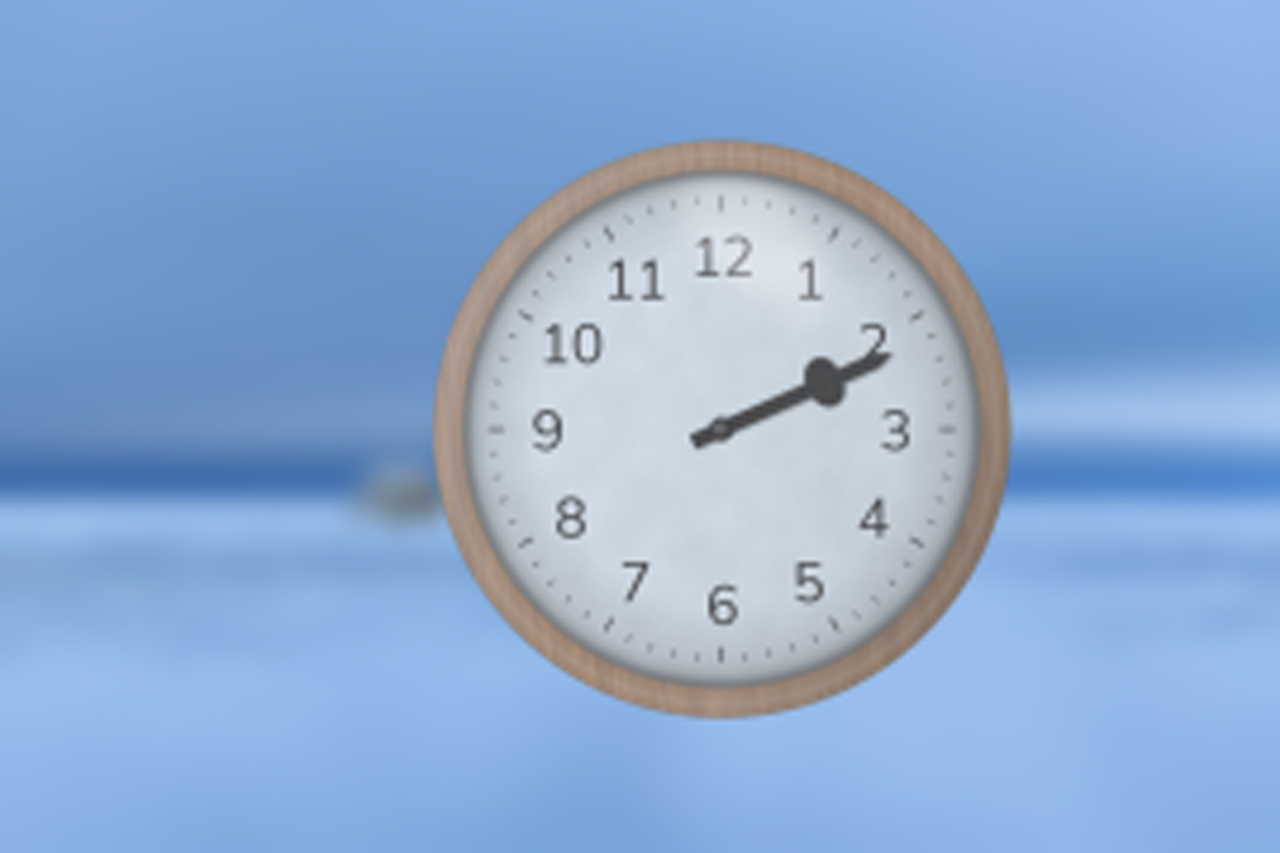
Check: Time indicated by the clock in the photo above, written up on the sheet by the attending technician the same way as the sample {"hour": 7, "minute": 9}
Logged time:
{"hour": 2, "minute": 11}
